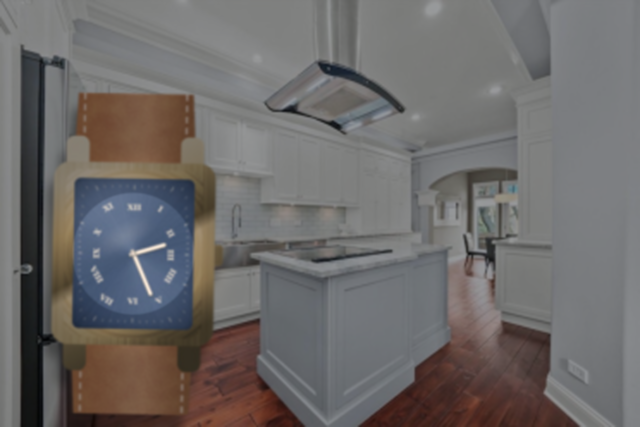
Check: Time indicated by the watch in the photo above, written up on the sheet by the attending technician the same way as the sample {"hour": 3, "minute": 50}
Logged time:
{"hour": 2, "minute": 26}
